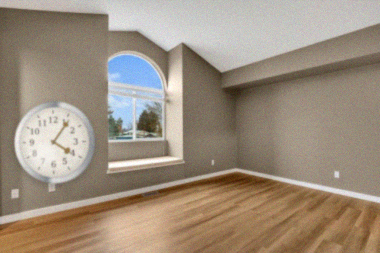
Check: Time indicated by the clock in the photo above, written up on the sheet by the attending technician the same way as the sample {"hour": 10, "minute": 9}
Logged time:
{"hour": 4, "minute": 6}
